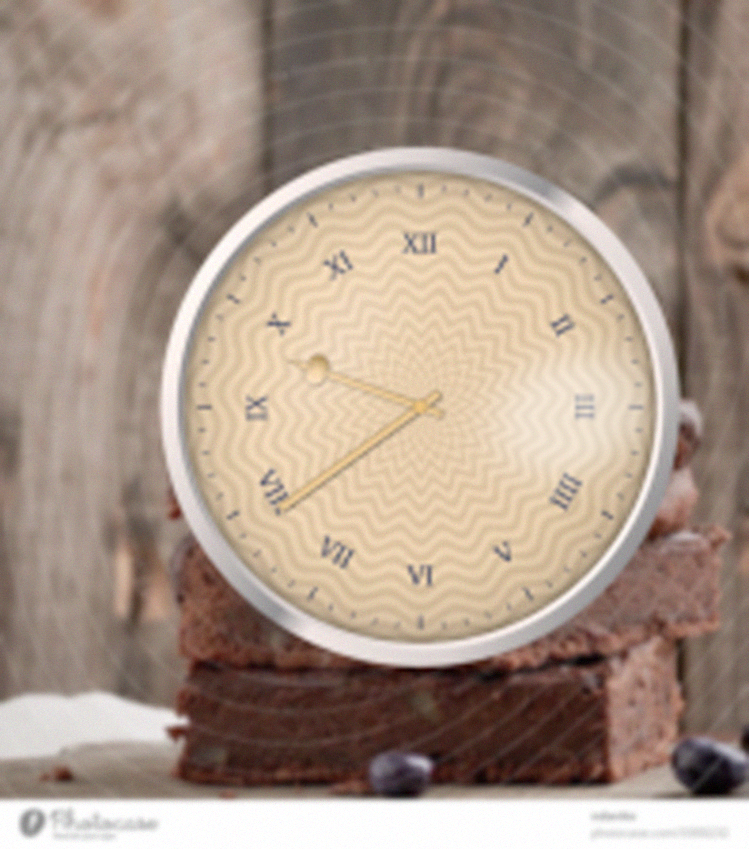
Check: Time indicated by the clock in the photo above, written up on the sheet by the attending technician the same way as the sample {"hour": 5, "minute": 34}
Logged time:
{"hour": 9, "minute": 39}
